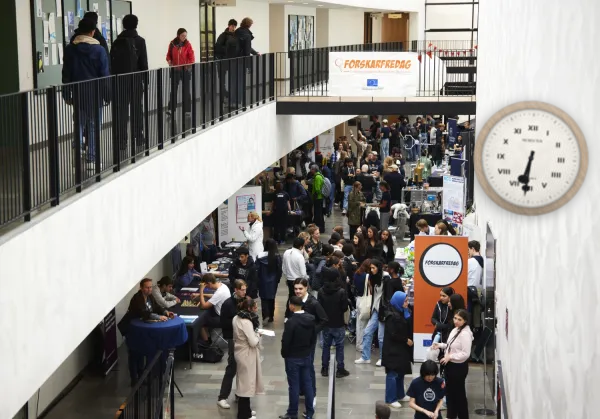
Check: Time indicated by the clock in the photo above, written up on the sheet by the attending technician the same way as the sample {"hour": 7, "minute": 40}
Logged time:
{"hour": 6, "minute": 31}
